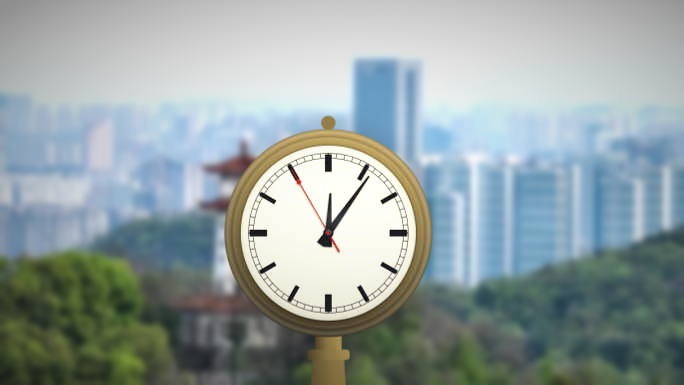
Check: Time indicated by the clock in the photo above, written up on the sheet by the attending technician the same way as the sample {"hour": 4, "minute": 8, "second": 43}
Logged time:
{"hour": 12, "minute": 5, "second": 55}
